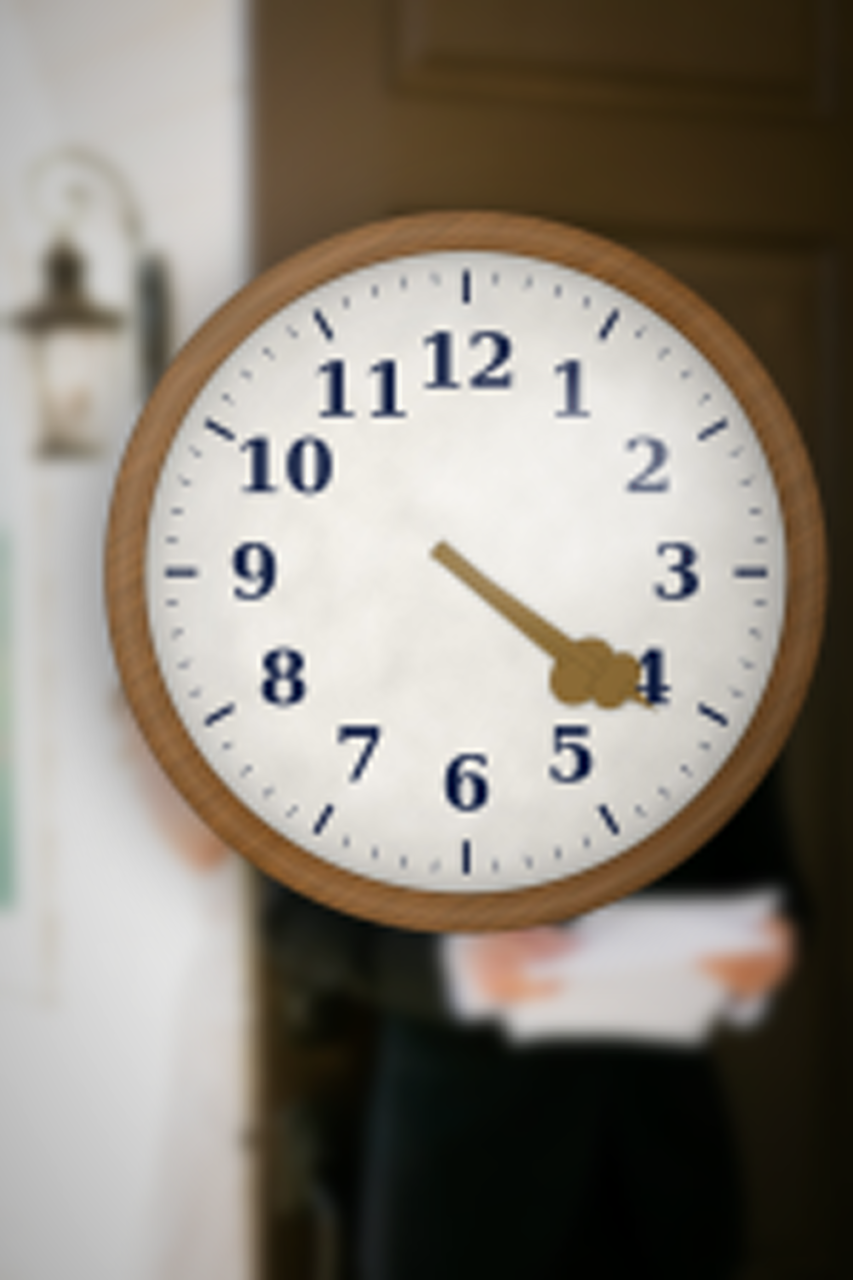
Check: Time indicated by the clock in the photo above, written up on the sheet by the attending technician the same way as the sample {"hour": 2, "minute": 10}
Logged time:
{"hour": 4, "minute": 21}
